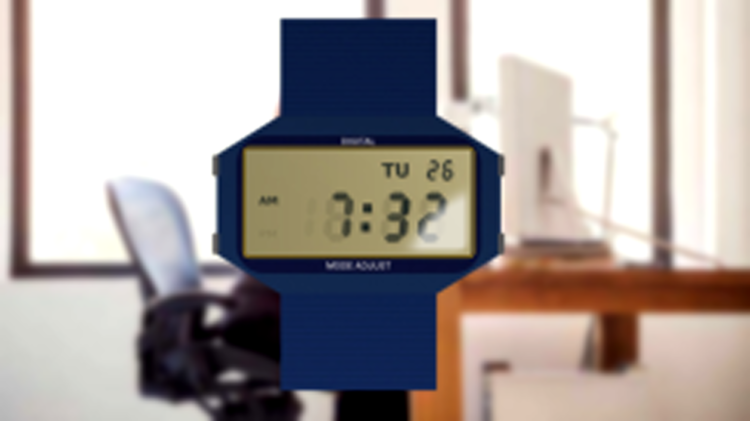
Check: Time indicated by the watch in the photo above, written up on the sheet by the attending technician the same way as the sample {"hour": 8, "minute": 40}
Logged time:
{"hour": 7, "minute": 32}
